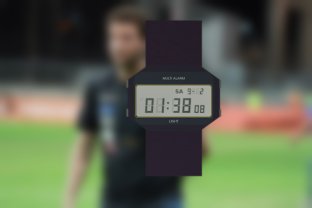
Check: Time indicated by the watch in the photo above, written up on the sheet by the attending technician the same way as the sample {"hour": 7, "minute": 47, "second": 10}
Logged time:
{"hour": 1, "minute": 38, "second": 8}
